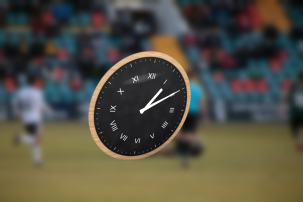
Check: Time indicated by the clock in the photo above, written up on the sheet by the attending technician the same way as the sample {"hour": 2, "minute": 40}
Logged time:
{"hour": 1, "minute": 10}
